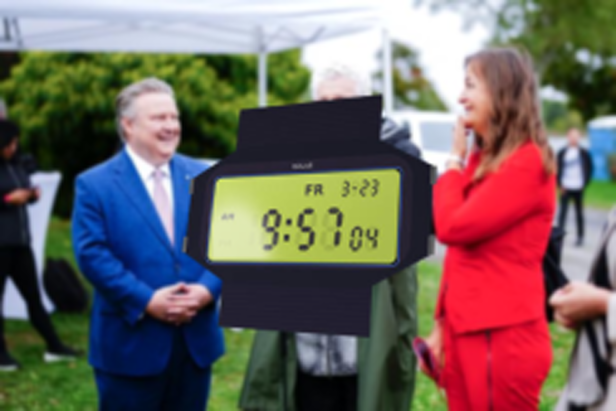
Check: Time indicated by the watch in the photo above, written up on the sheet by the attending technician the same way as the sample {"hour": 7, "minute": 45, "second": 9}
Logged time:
{"hour": 9, "minute": 57, "second": 4}
